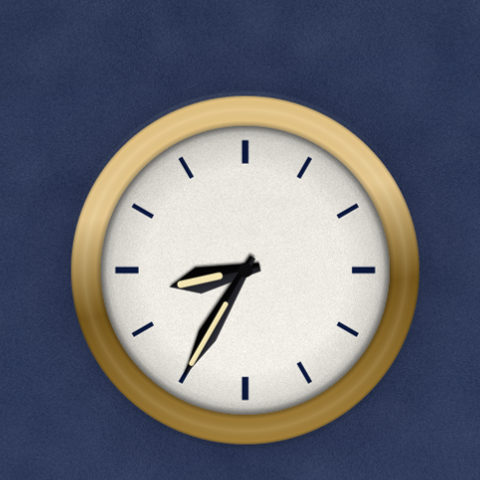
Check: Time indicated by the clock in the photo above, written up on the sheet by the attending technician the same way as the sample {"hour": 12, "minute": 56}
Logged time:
{"hour": 8, "minute": 35}
